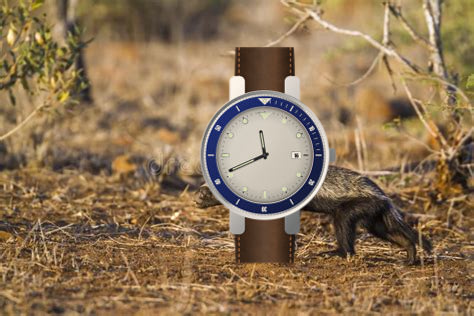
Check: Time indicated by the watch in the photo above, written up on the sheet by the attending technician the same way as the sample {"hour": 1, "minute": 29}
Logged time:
{"hour": 11, "minute": 41}
